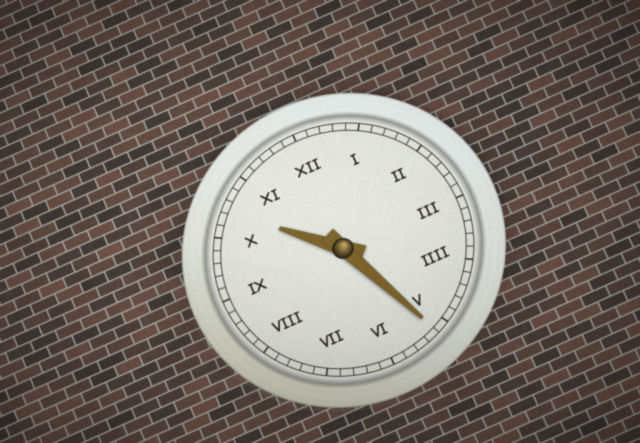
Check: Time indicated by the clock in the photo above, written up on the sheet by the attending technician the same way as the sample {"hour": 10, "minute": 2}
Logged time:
{"hour": 10, "minute": 26}
